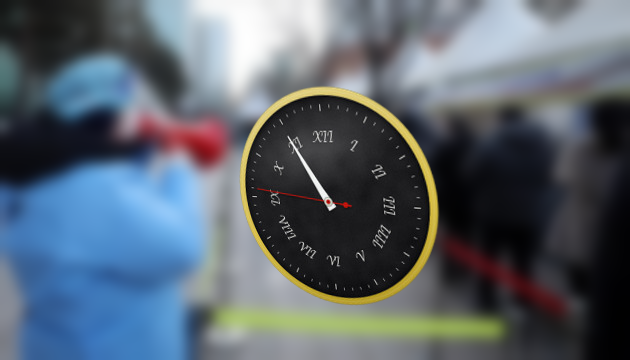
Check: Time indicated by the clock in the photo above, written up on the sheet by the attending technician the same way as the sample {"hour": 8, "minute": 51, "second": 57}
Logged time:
{"hour": 10, "minute": 54, "second": 46}
